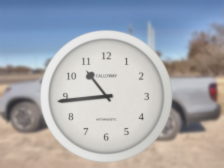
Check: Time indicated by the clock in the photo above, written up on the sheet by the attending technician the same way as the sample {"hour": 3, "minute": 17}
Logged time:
{"hour": 10, "minute": 44}
